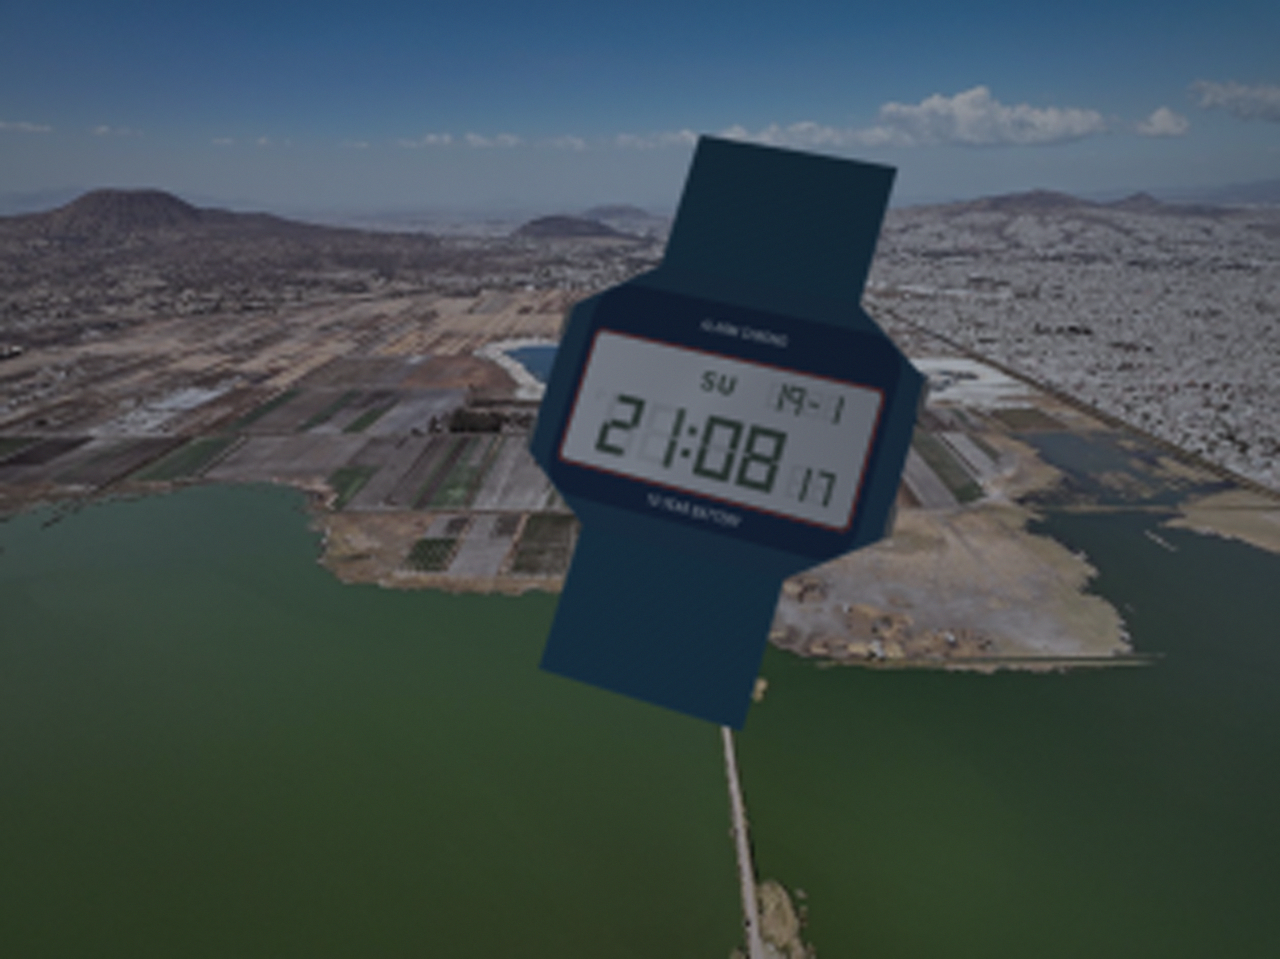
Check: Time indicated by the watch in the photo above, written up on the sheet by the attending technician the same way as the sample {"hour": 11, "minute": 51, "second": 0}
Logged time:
{"hour": 21, "minute": 8, "second": 17}
